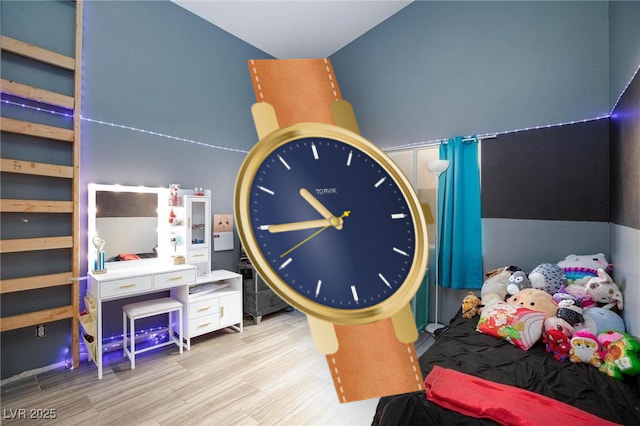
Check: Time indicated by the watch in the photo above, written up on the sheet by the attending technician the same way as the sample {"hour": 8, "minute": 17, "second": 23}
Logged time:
{"hour": 10, "minute": 44, "second": 41}
